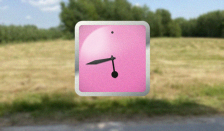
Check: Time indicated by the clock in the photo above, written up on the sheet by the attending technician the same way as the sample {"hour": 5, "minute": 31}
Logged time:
{"hour": 5, "minute": 43}
